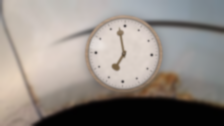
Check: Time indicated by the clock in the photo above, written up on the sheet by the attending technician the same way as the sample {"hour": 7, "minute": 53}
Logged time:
{"hour": 6, "minute": 58}
